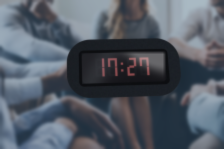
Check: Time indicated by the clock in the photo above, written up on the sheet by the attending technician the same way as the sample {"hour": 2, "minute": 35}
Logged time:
{"hour": 17, "minute": 27}
